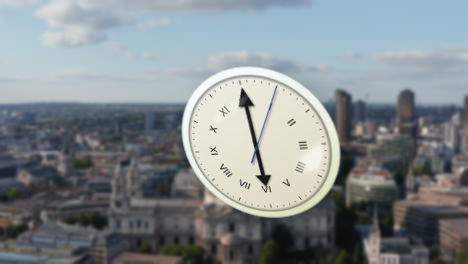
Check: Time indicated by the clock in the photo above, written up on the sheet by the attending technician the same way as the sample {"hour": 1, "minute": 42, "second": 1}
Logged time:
{"hour": 6, "minute": 0, "second": 5}
